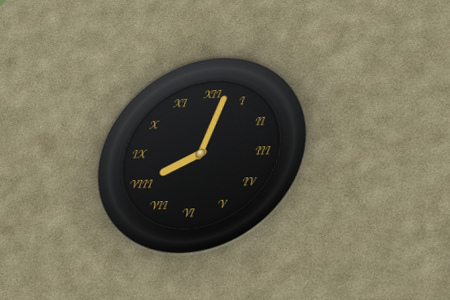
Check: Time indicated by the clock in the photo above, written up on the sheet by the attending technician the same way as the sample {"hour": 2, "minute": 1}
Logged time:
{"hour": 8, "minute": 2}
